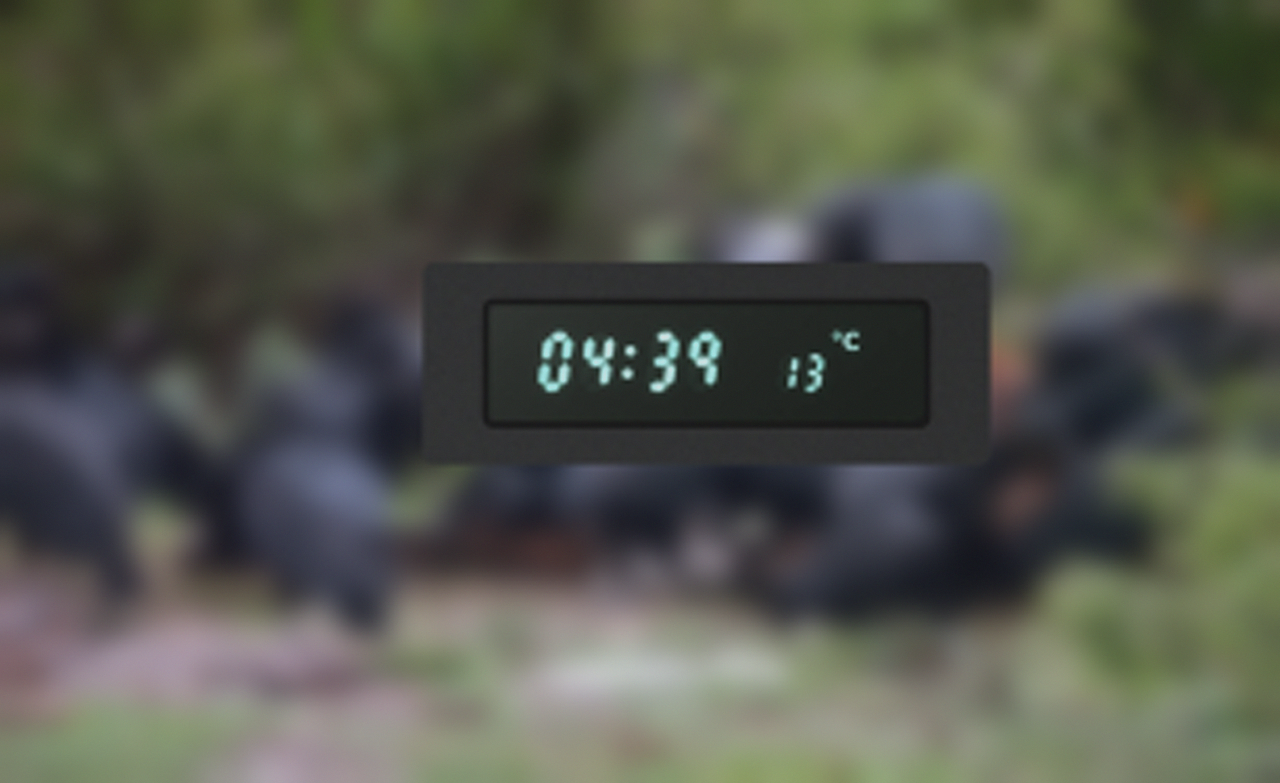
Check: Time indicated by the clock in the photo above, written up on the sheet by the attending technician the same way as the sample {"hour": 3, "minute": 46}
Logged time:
{"hour": 4, "minute": 39}
